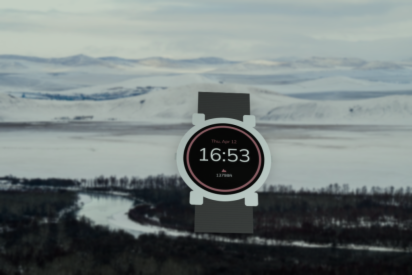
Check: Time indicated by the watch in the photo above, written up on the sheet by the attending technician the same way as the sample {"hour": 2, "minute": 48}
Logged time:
{"hour": 16, "minute": 53}
